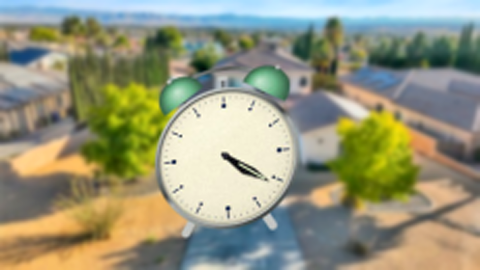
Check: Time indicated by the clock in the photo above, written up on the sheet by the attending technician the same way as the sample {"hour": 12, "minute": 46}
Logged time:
{"hour": 4, "minute": 21}
